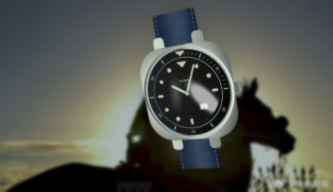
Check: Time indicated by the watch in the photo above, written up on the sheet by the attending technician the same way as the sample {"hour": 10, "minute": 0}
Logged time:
{"hour": 10, "minute": 4}
